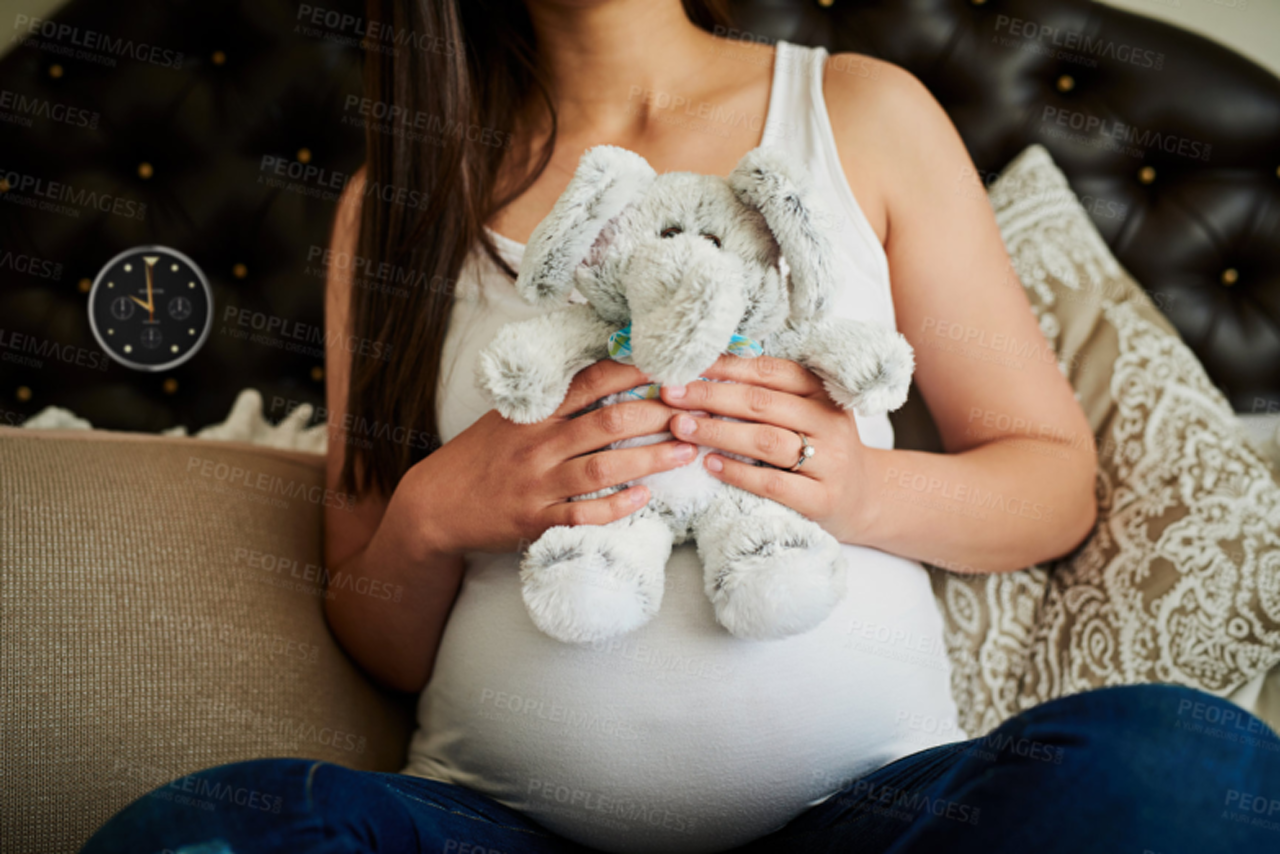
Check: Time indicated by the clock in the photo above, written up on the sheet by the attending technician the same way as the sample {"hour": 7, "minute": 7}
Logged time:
{"hour": 9, "minute": 59}
